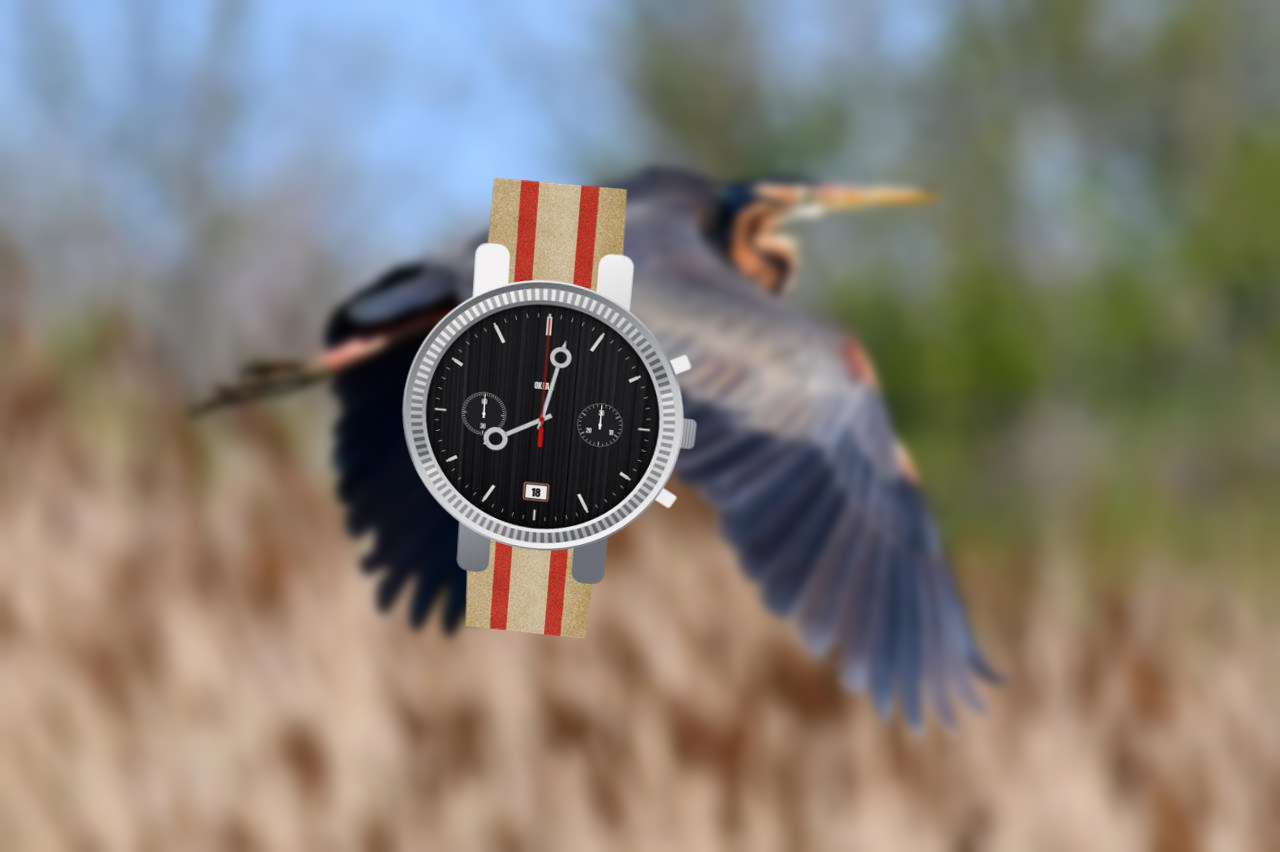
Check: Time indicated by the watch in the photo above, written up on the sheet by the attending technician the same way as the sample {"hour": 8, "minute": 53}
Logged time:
{"hour": 8, "minute": 2}
